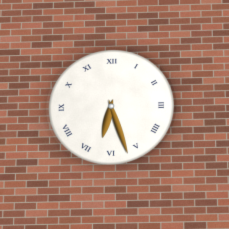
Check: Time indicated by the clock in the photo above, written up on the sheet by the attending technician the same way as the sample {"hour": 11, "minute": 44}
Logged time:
{"hour": 6, "minute": 27}
